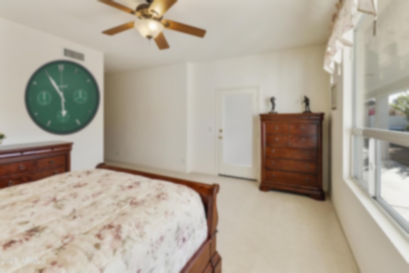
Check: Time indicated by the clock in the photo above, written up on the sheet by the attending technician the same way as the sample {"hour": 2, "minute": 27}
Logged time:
{"hour": 5, "minute": 55}
